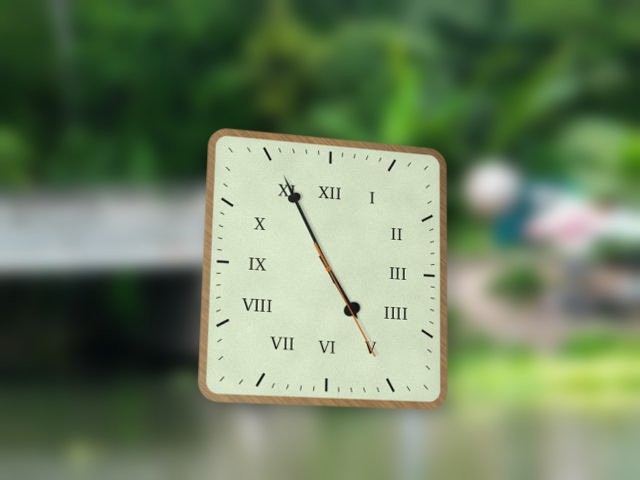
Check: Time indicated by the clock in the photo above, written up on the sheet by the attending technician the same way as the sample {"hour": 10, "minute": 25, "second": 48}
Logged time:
{"hour": 4, "minute": 55, "second": 25}
